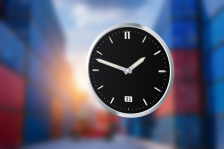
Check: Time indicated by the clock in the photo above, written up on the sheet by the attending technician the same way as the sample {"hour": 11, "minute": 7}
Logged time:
{"hour": 1, "minute": 48}
